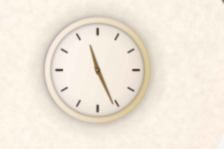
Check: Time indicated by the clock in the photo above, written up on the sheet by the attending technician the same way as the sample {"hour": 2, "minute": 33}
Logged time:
{"hour": 11, "minute": 26}
